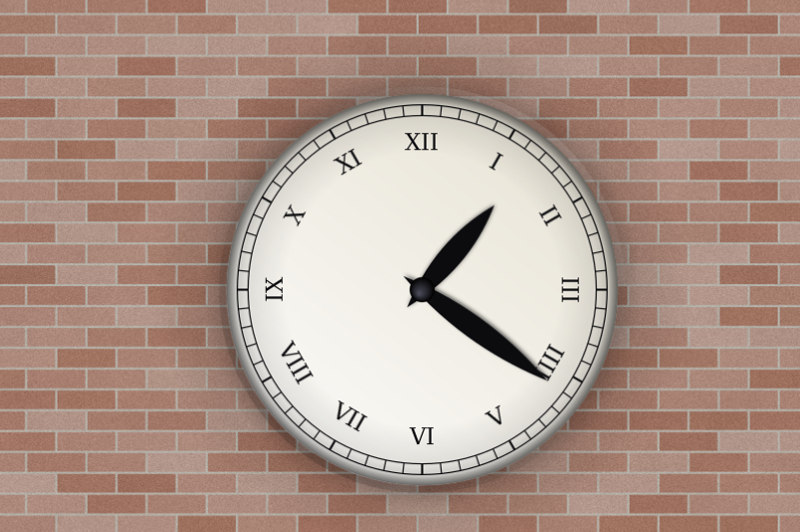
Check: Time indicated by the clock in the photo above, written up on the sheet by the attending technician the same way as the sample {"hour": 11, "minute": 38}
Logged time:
{"hour": 1, "minute": 21}
